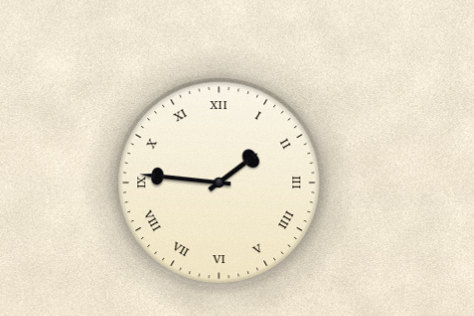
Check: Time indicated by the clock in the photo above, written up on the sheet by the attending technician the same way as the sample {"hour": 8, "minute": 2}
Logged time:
{"hour": 1, "minute": 46}
